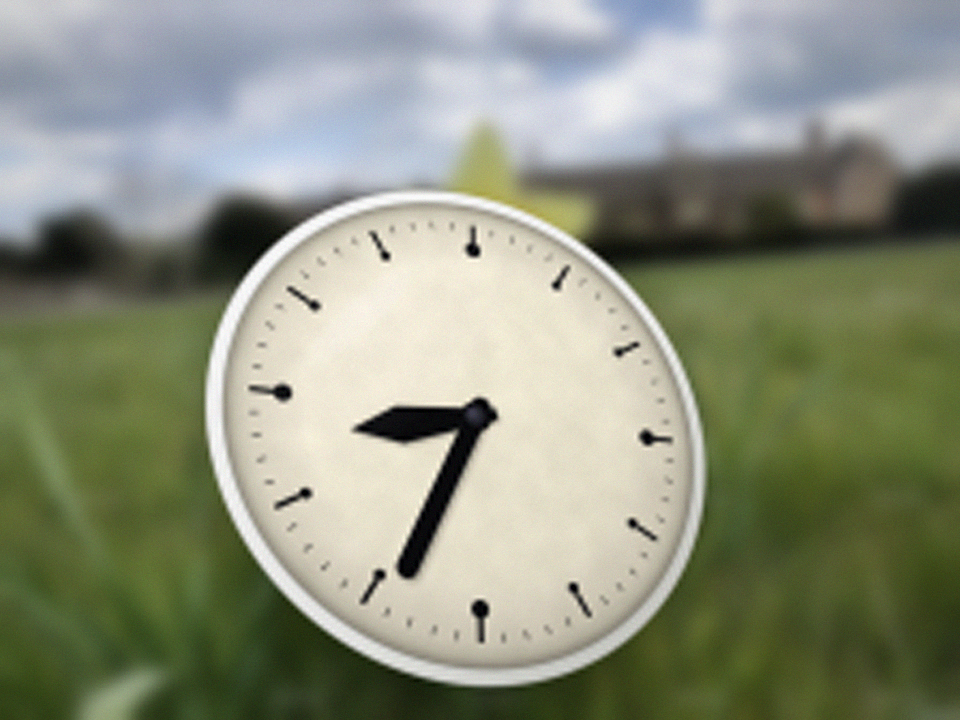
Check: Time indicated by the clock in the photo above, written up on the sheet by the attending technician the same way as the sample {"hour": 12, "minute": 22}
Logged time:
{"hour": 8, "minute": 34}
